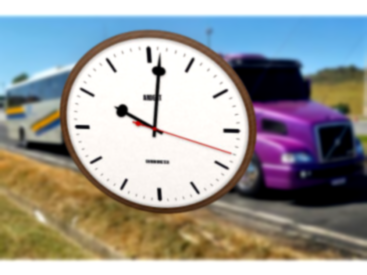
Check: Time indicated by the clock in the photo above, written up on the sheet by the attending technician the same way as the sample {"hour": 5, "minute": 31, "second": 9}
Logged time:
{"hour": 10, "minute": 1, "second": 18}
